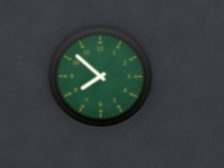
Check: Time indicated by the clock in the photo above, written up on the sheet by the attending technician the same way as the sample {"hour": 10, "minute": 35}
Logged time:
{"hour": 7, "minute": 52}
